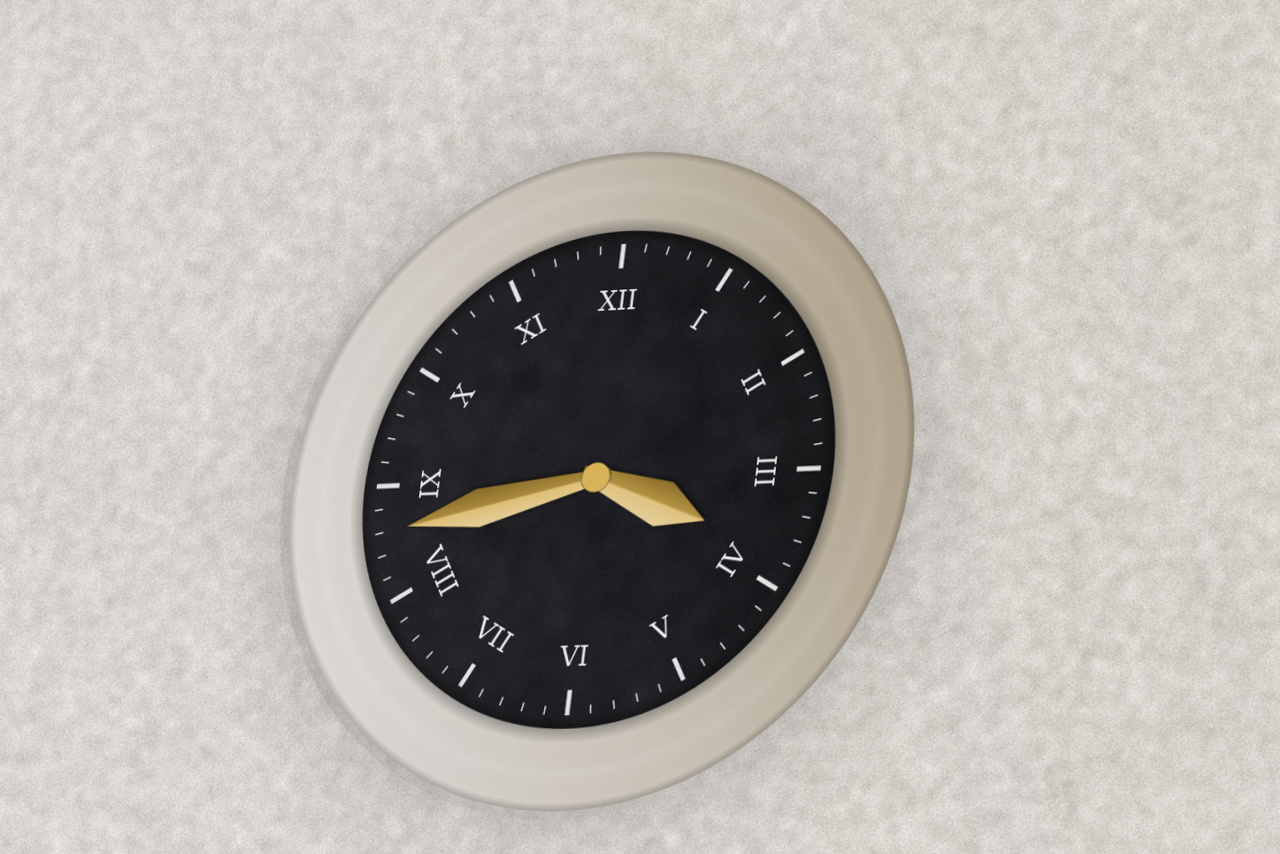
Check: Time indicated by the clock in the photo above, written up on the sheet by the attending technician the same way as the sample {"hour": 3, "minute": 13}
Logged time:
{"hour": 3, "minute": 43}
